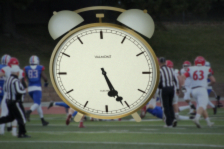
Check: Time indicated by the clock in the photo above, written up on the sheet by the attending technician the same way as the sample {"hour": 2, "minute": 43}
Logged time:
{"hour": 5, "minute": 26}
